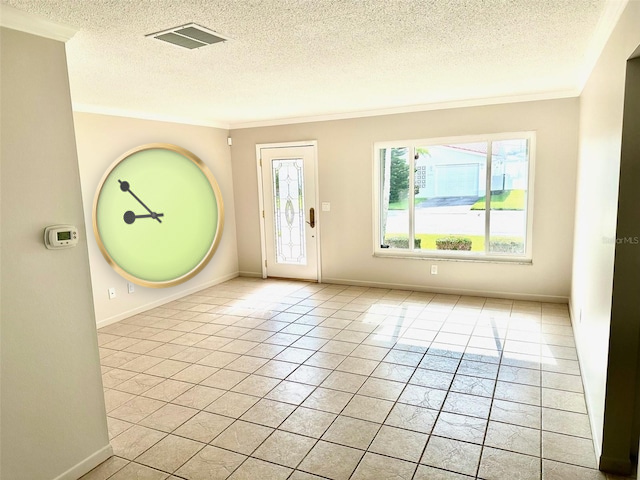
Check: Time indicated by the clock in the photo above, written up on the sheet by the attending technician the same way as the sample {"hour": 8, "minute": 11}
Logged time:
{"hour": 8, "minute": 52}
